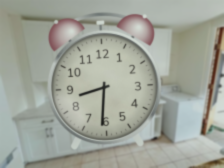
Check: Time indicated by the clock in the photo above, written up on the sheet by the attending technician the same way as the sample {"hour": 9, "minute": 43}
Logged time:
{"hour": 8, "minute": 31}
